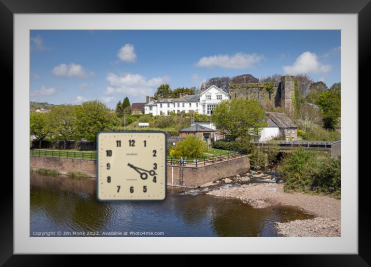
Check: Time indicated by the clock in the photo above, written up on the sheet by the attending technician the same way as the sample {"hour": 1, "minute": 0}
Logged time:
{"hour": 4, "minute": 18}
